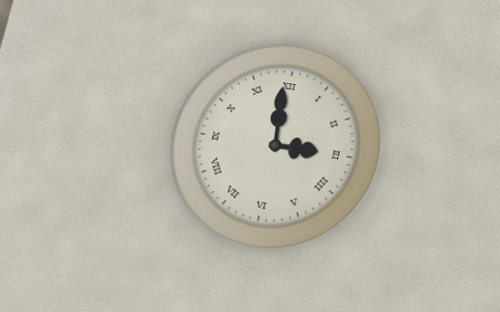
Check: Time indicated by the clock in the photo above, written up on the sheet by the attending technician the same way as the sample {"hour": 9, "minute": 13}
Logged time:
{"hour": 2, "minute": 59}
